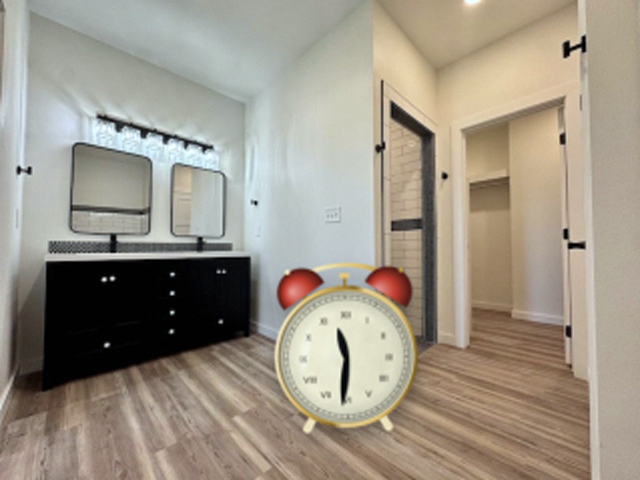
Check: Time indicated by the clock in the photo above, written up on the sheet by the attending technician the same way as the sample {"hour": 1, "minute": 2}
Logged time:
{"hour": 11, "minute": 31}
